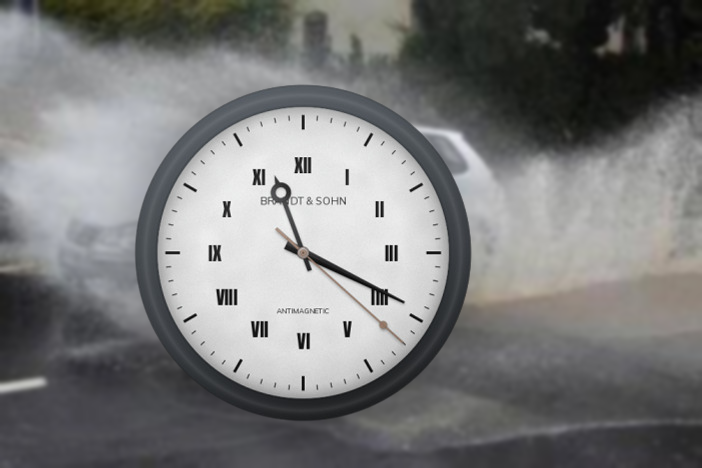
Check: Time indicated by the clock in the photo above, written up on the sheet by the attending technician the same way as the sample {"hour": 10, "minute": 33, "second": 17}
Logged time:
{"hour": 11, "minute": 19, "second": 22}
